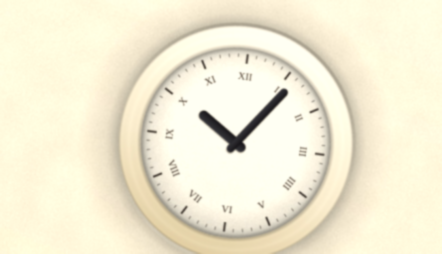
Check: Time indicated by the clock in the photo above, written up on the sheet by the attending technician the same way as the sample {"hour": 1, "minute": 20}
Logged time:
{"hour": 10, "minute": 6}
